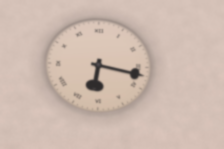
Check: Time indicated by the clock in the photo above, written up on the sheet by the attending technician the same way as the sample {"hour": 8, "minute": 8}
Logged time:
{"hour": 6, "minute": 17}
